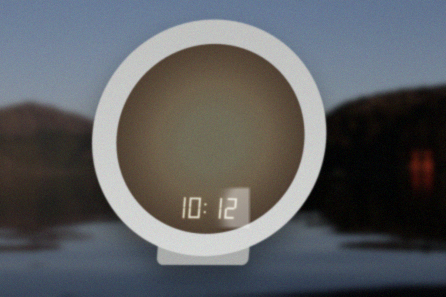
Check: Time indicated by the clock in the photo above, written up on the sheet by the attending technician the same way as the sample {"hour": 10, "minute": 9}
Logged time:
{"hour": 10, "minute": 12}
